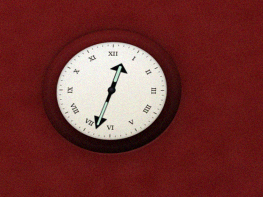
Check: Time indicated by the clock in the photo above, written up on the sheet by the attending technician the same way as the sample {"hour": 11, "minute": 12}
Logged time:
{"hour": 12, "minute": 33}
